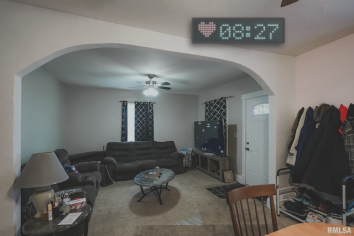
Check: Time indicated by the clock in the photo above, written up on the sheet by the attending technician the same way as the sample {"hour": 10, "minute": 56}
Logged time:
{"hour": 8, "minute": 27}
